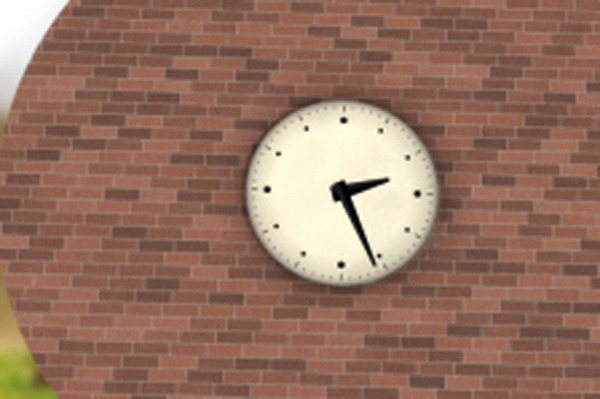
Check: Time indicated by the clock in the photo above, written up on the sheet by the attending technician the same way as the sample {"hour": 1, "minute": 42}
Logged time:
{"hour": 2, "minute": 26}
